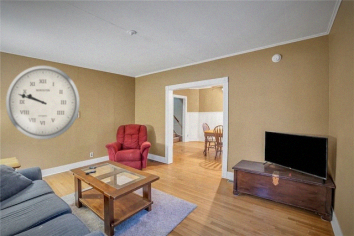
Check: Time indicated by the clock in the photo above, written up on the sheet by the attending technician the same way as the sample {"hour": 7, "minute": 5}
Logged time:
{"hour": 9, "minute": 48}
